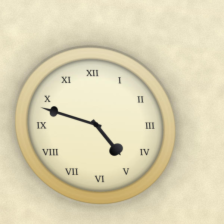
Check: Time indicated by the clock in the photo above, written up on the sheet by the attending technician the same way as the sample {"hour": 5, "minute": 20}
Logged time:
{"hour": 4, "minute": 48}
